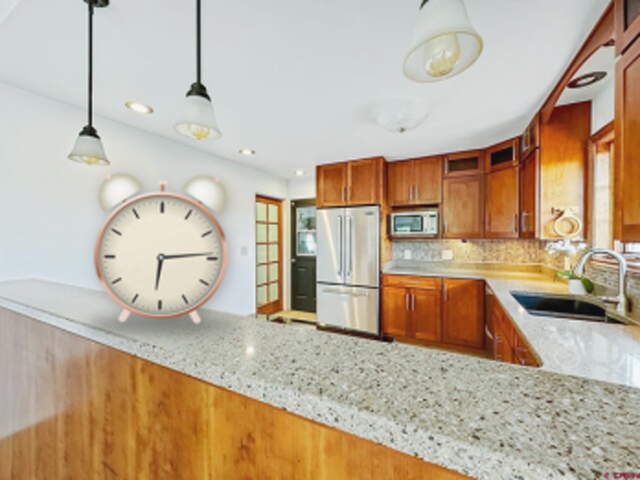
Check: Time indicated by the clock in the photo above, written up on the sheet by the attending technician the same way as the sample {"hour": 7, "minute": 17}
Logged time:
{"hour": 6, "minute": 14}
